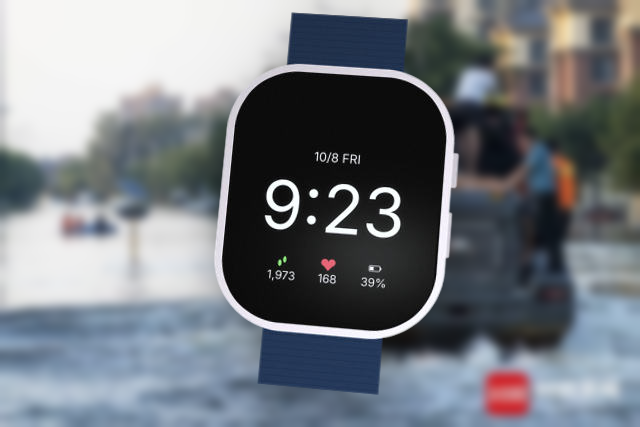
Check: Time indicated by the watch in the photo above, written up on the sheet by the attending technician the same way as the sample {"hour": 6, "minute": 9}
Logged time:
{"hour": 9, "minute": 23}
